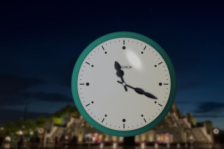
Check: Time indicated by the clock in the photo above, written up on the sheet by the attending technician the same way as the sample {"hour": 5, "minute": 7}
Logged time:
{"hour": 11, "minute": 19}
